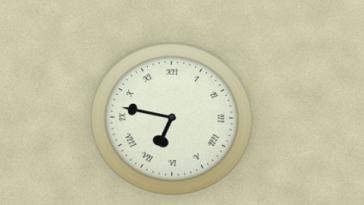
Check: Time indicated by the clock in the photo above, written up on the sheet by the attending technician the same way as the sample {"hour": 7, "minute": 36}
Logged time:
{"hour": 6, "minute": 47}
